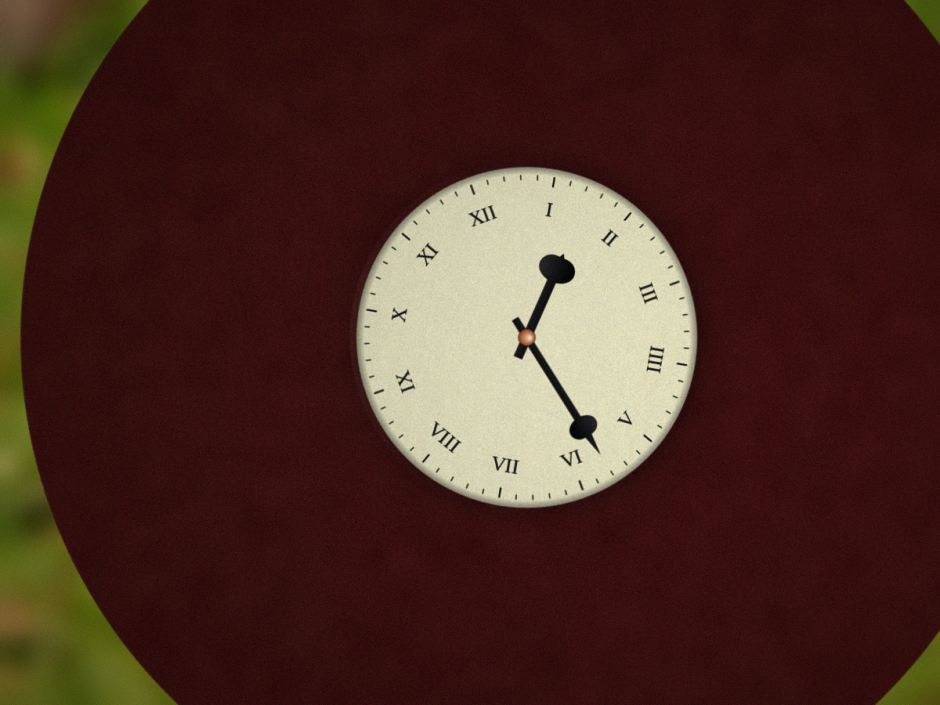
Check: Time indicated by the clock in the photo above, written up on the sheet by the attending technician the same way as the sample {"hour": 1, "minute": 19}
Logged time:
{"hour": 1, "minute": 28}
